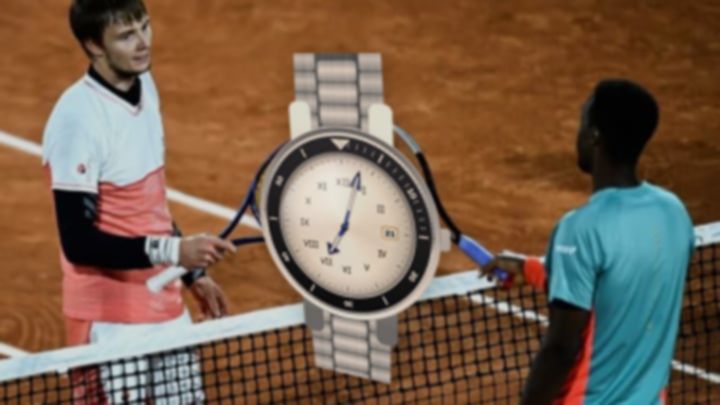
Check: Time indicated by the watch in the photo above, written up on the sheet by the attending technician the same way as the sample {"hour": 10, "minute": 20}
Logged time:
{"hour": 7, "minute": 3}
